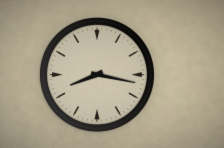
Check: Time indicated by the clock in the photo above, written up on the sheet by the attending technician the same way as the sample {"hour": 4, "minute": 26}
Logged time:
{"hour": 8, "minute": 17}
